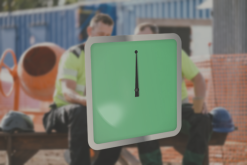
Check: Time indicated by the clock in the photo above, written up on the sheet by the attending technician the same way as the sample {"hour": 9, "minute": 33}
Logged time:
{"hour": 12, "minute": 0}
